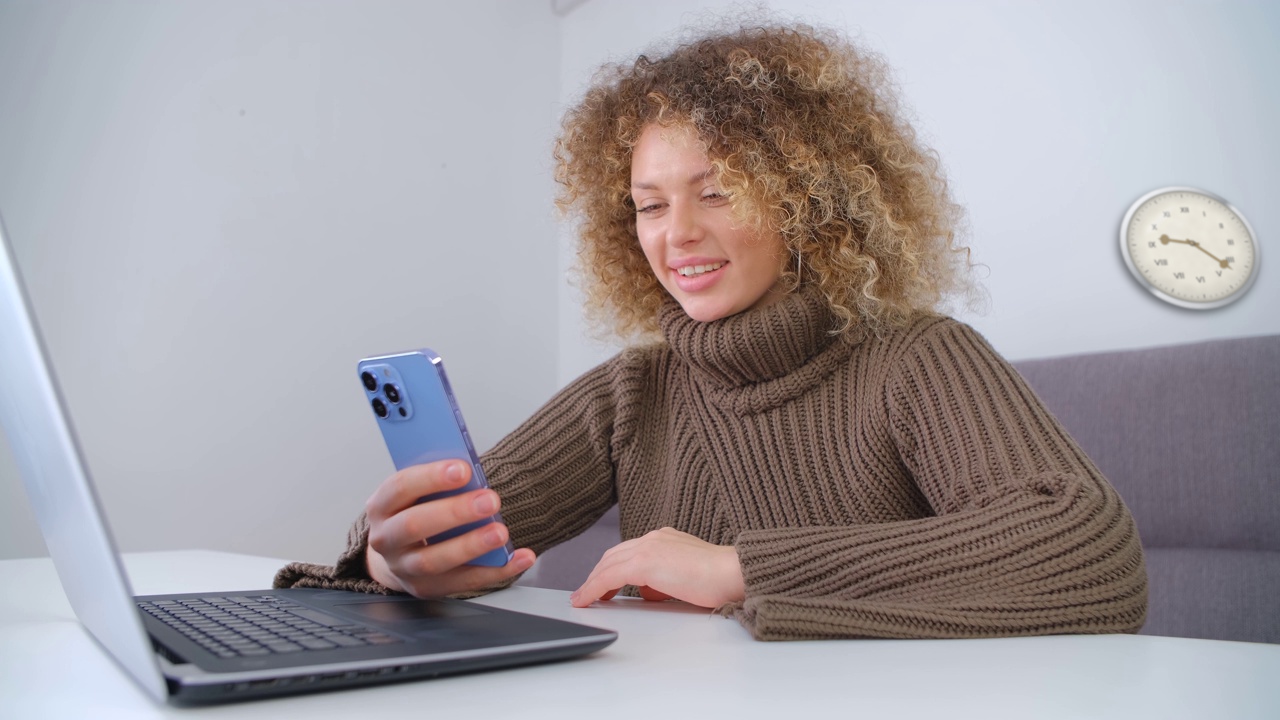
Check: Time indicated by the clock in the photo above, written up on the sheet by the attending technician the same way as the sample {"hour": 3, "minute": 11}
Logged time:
{"hour": 9, "minute": 22}
